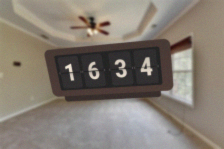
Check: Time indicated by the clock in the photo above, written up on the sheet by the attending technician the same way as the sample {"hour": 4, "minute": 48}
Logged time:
{"hour": 16, "minute": 34}
